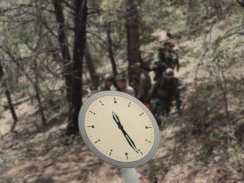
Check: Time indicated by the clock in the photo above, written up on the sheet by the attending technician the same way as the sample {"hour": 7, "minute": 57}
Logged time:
{"hour": 11, "minute": 26}
